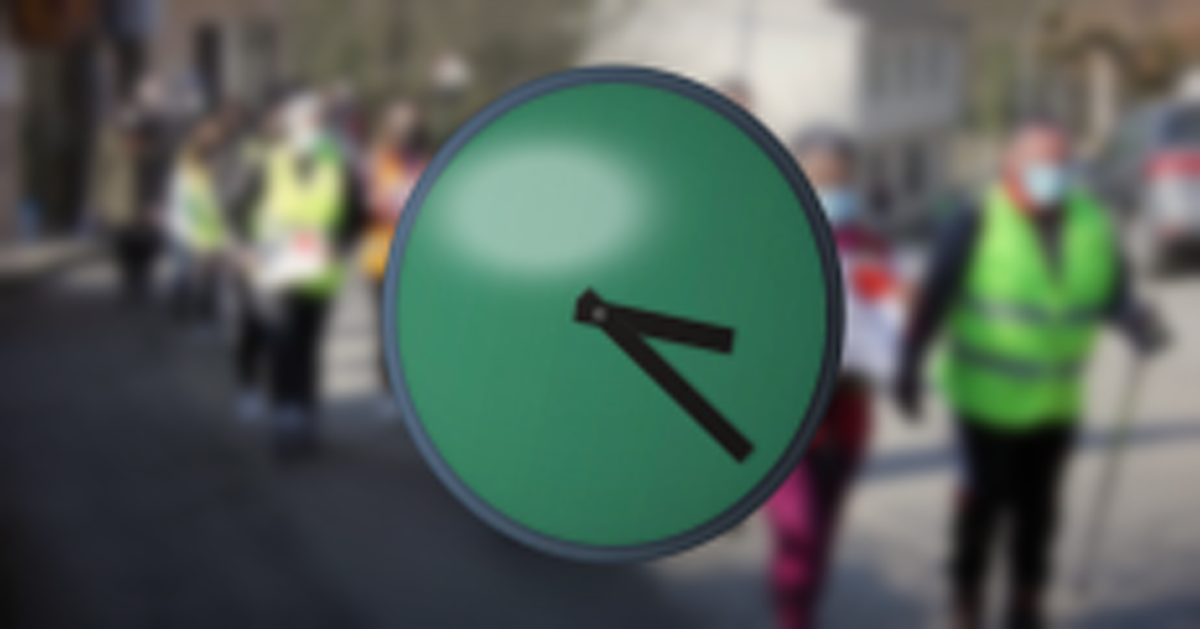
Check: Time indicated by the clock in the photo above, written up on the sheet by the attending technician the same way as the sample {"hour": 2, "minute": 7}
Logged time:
{"hour": 3, "minute": 22}
